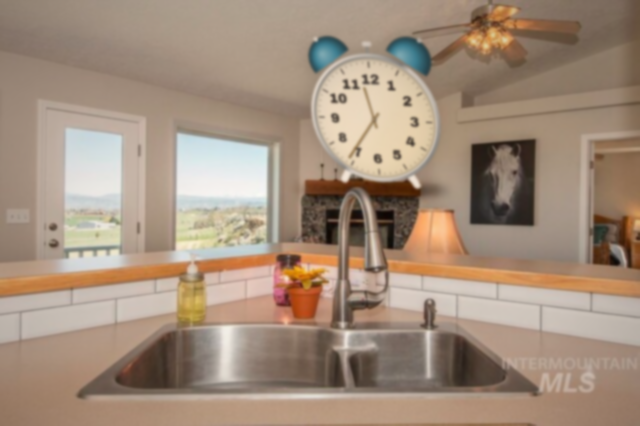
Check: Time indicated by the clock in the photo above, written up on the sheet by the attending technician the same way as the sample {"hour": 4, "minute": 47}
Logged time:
{"hour": 11, "minute": 36}
